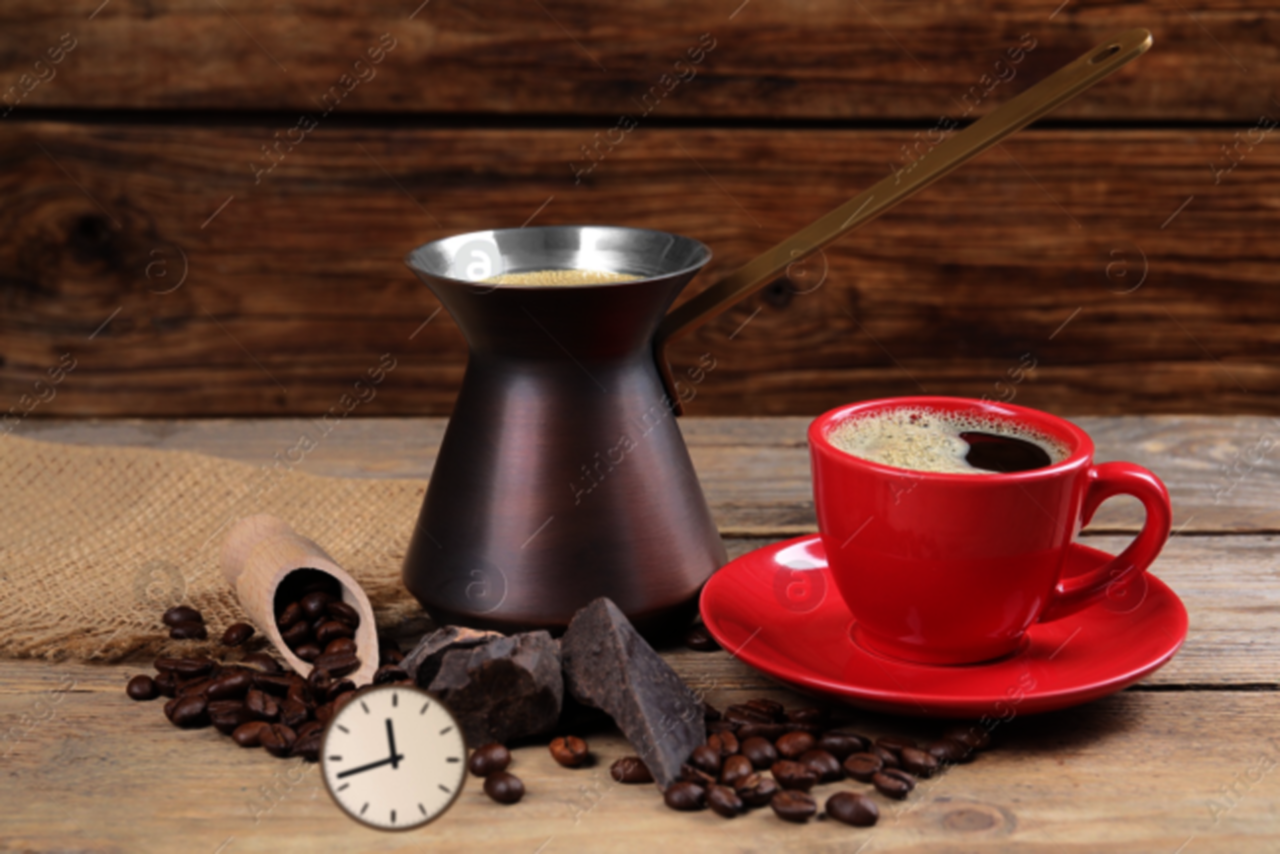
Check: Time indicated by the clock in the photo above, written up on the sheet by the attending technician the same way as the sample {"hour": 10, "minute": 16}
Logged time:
{"hour": 11, "minute": 42}
